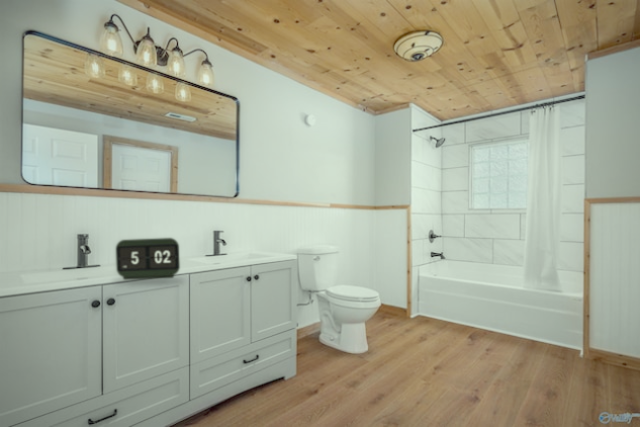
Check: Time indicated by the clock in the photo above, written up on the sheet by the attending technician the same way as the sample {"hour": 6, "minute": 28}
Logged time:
{"hour": 5, "minute": 2}
